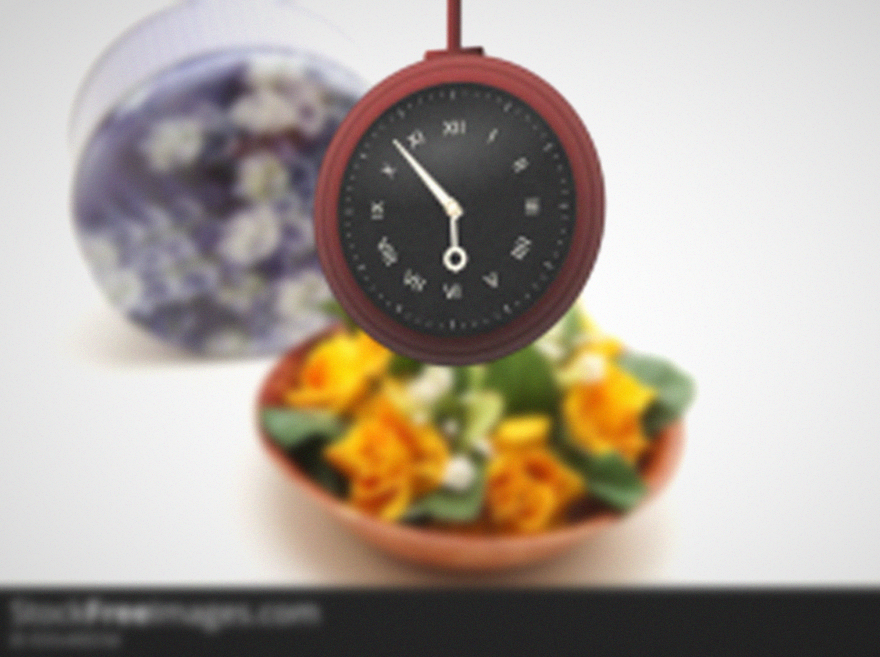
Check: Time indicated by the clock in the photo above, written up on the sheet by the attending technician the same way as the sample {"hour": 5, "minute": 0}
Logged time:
{"hour": 5, "minute": 53}
